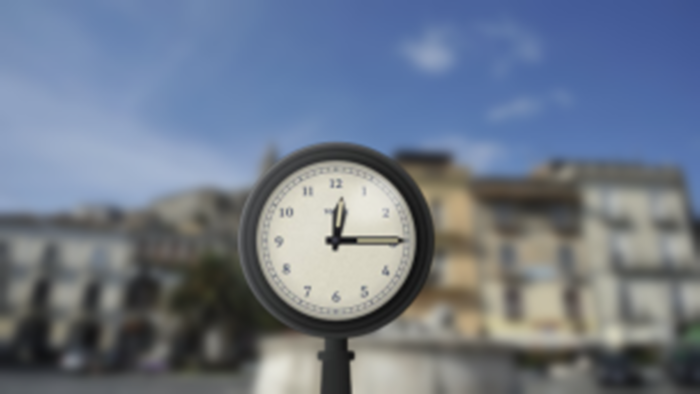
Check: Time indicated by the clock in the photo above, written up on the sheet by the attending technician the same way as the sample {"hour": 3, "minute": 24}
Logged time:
{"hour": 12, "minute": 15}
